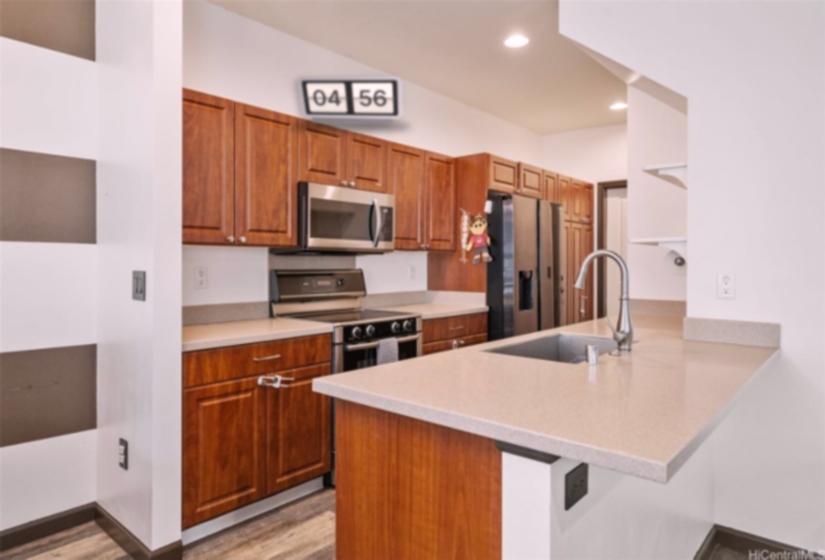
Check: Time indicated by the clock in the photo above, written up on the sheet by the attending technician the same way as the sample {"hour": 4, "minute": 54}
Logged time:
{"hour": 4, "minute": 56}
